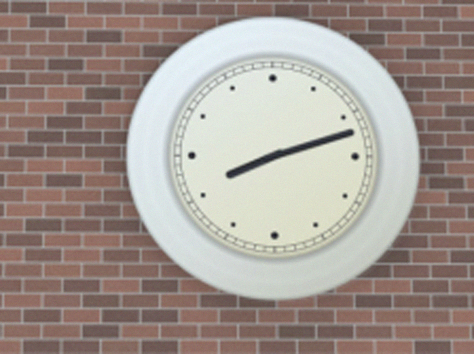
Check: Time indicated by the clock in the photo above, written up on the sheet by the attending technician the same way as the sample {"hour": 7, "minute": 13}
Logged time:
{"hour": 8, "minute": 12}
